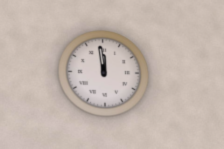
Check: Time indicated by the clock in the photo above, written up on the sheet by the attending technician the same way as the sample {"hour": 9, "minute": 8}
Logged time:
{"hour": 11, "minute": 59}
